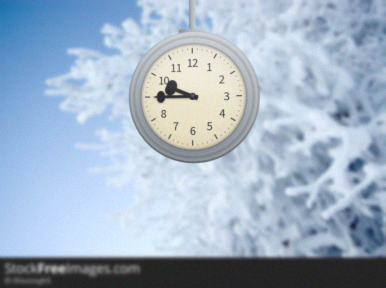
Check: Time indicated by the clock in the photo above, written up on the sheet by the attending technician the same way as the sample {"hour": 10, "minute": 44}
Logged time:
{"hour": 9, "minute": 45}
